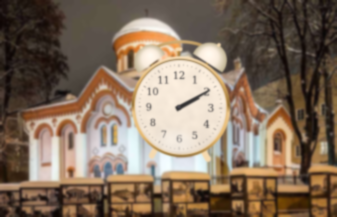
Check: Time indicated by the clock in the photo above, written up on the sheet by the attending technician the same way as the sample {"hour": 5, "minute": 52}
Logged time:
{"hour": 2, "minute": 10}
